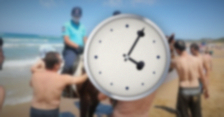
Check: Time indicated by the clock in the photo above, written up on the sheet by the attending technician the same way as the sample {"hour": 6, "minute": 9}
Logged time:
{"hour": 4, "minute": 5}
